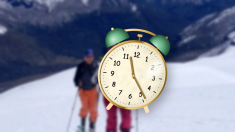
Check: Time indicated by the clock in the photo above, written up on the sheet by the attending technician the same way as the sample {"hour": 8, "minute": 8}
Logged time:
{"hour": 11, "minute": 24}
